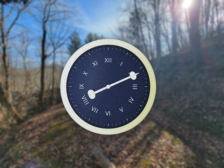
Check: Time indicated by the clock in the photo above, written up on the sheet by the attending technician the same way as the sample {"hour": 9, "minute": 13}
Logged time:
{"hour": 8, "minute": 11}
